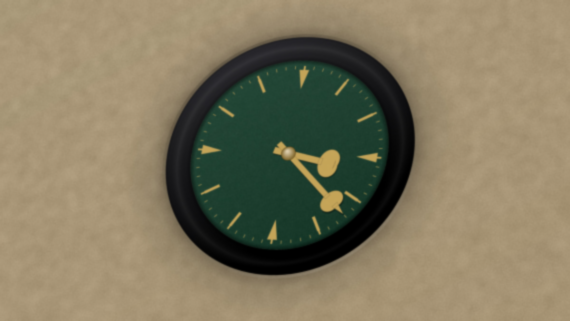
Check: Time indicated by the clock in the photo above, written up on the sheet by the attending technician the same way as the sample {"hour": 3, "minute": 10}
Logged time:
{"hour": 3, "minute": 22}
